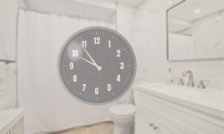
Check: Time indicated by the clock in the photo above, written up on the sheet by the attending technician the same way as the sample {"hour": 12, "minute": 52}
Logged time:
{"hour": 9, "minute": 54}
